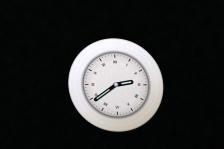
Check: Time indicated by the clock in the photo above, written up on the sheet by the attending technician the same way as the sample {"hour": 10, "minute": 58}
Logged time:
{"hour": 2, "minute": 39}
